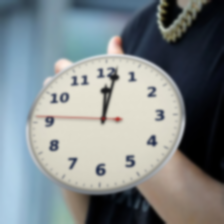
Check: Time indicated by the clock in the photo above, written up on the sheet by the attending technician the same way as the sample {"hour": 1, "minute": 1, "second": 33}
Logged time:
{"hour": 12, "minute": 1, "second": 46}
